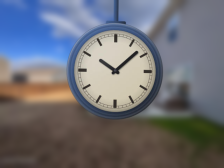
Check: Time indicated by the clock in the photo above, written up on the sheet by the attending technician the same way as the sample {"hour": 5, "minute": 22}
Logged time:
{"hour": 10, "minute": 8}
